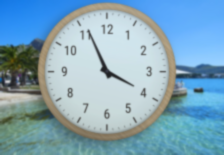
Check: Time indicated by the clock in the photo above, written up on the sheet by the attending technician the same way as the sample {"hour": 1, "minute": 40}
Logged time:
{"hour": 3, "minute": 56}
